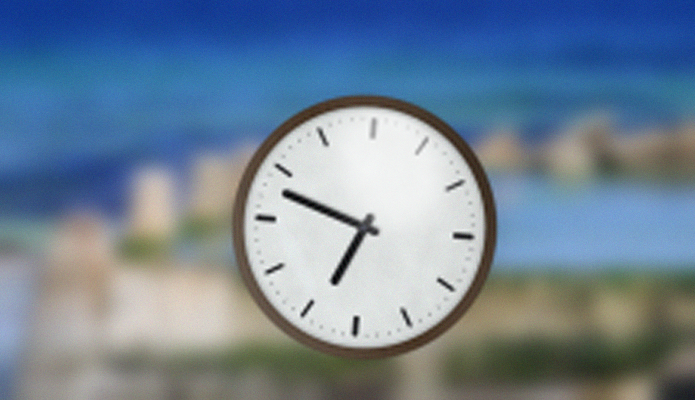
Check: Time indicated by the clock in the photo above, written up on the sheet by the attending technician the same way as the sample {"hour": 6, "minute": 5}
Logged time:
{"hour": 6, "minute": 48}
